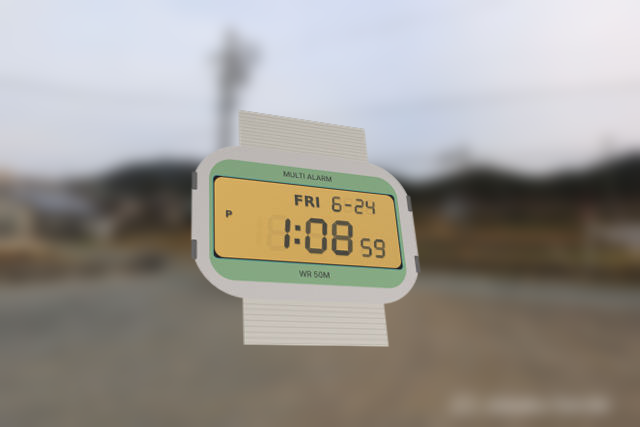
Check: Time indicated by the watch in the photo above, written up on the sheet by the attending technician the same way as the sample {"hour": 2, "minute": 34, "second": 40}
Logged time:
{"hour": 1, "minute": 8, "second": 59}
